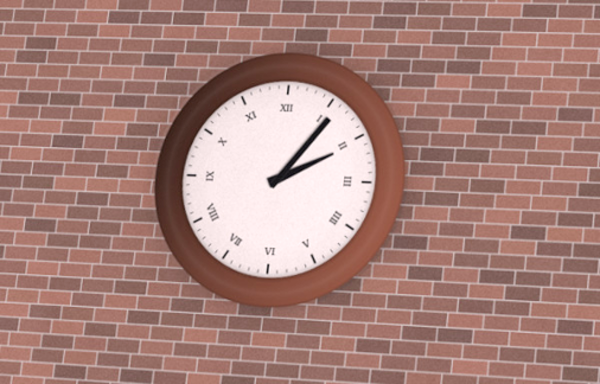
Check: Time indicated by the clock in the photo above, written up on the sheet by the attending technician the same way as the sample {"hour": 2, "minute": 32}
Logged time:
{"hour": 2, "minute": 6}
